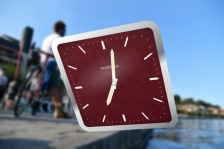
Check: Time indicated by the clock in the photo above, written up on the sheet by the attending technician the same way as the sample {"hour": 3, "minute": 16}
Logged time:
{"hour": 7, "minute": 2}
